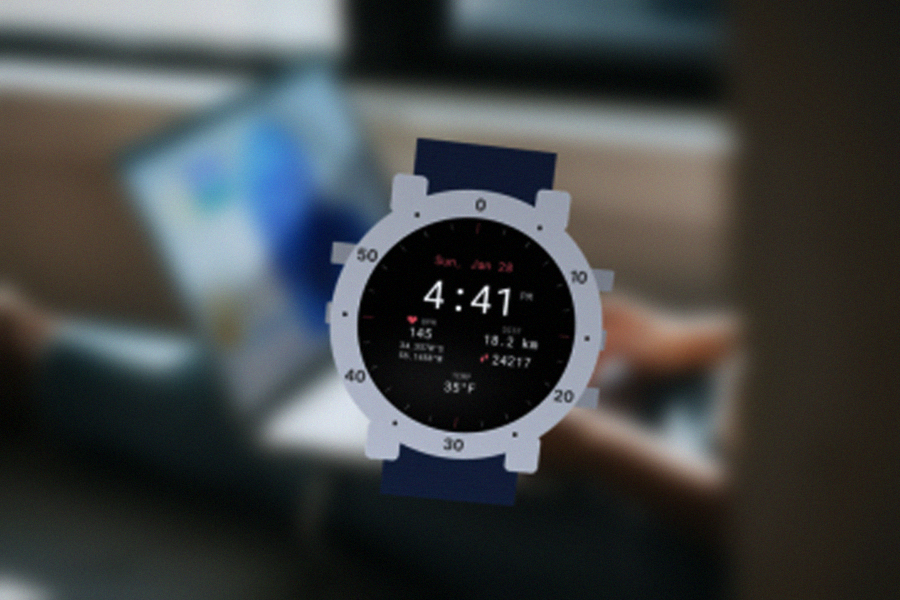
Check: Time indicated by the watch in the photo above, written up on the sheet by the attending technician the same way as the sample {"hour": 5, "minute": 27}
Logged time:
{"hour": 4, "minute": 41}
